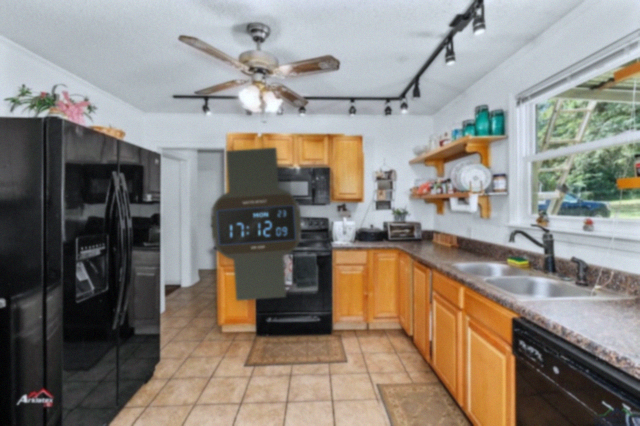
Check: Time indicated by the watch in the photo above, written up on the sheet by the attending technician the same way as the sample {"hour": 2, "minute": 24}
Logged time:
{"hour": 17, "minute": 12}
